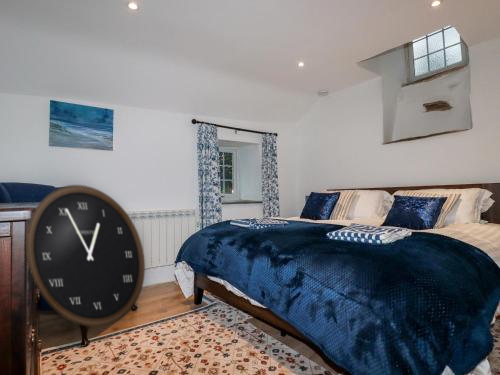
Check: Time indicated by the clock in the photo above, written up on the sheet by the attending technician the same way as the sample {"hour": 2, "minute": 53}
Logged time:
{"hour": 12, "minute": 56}
